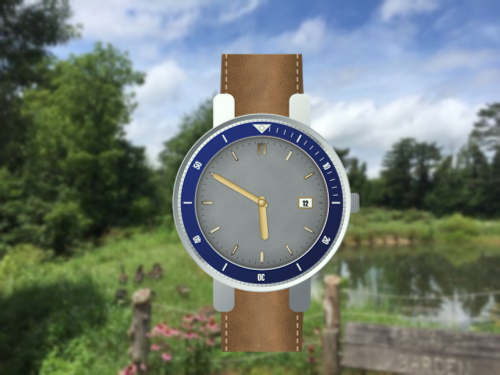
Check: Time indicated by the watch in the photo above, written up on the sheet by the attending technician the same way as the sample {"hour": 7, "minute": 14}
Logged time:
{"hour": 5, "minute": 50}
